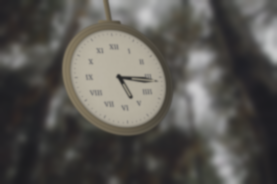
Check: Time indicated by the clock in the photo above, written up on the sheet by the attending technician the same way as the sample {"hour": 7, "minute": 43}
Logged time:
{"hour": 5, "minute": 16}
